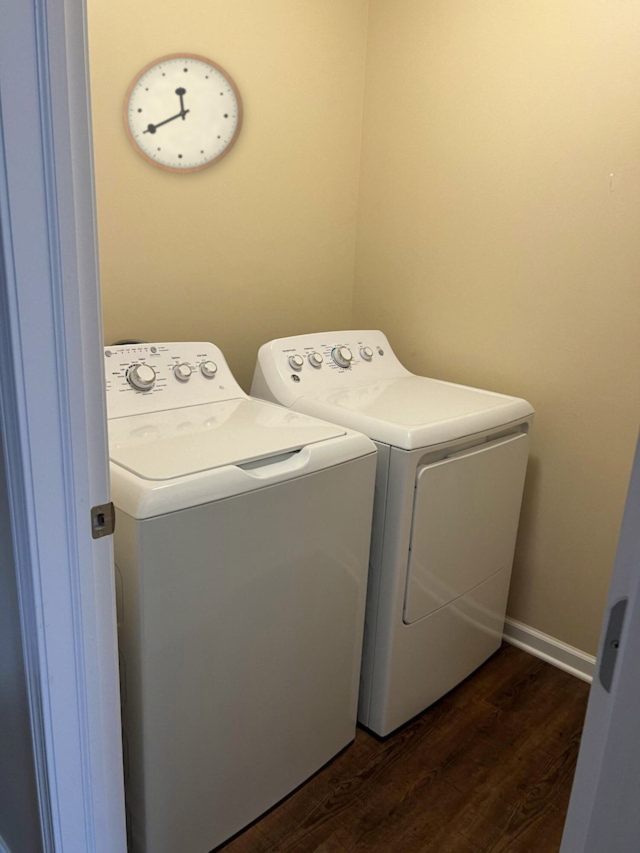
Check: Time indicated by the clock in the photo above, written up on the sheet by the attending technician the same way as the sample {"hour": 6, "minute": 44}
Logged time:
{"hour": 11, "minute": 40}
